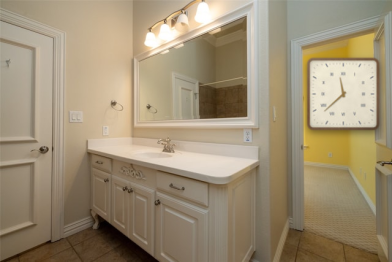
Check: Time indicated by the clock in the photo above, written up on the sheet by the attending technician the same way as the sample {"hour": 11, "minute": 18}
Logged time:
{"hour": 11, "minute": 38}
